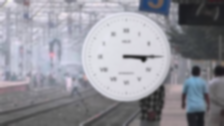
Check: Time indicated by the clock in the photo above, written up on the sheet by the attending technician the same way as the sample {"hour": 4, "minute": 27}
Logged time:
{"hour": 3, "minute": 15}
